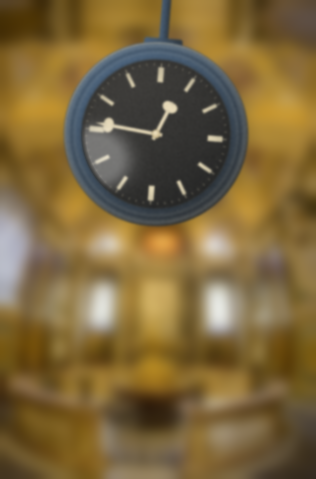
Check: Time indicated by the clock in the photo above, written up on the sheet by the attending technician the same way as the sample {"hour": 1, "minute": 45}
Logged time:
{"hour": 12, "minute": 46}
